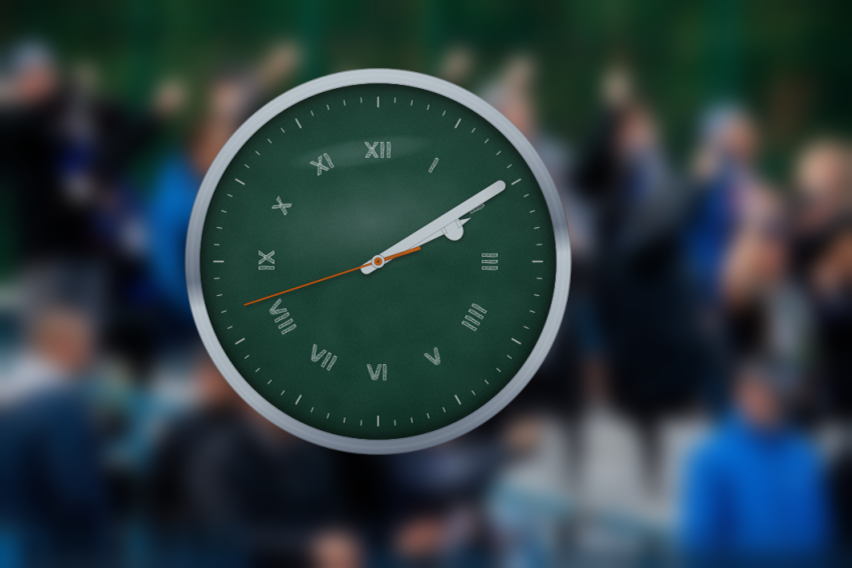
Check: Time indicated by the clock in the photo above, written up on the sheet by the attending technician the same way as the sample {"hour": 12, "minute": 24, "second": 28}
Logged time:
{"hour": 2, "minute": 9, "second": 42}
